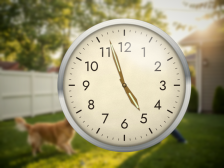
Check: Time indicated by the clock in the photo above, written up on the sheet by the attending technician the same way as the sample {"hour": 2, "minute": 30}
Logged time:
{"hour": 4, "minute": 57}
